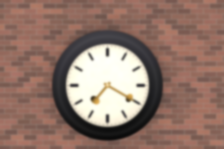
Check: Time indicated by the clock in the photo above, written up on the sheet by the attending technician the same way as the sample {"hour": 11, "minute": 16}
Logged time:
{"hour": 7, "minute": 20}
